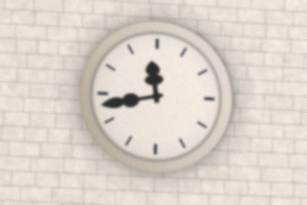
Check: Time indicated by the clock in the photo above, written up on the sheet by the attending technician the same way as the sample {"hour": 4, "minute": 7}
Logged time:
{"hour": 11, "minute": 43}
